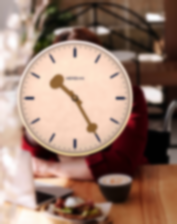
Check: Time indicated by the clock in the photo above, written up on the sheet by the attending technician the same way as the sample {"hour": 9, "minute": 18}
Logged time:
{"hour": 10, "minute": 25}
